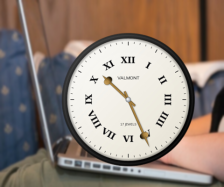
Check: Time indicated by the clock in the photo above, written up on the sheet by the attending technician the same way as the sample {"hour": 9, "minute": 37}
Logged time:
{"hour": 10, "minute": 26}
